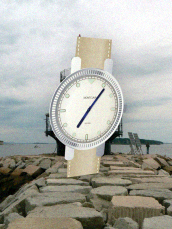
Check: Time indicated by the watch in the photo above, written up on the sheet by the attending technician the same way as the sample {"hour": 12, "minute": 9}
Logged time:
{"hour": 7, "minute": 6}
